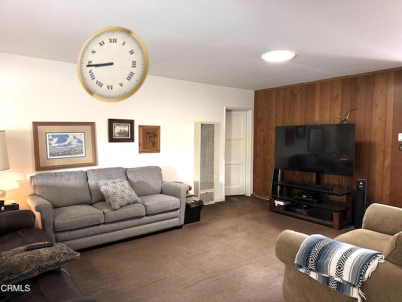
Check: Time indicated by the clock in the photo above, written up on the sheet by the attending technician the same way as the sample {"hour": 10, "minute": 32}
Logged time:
{"hour": 8, "minute": 44}
